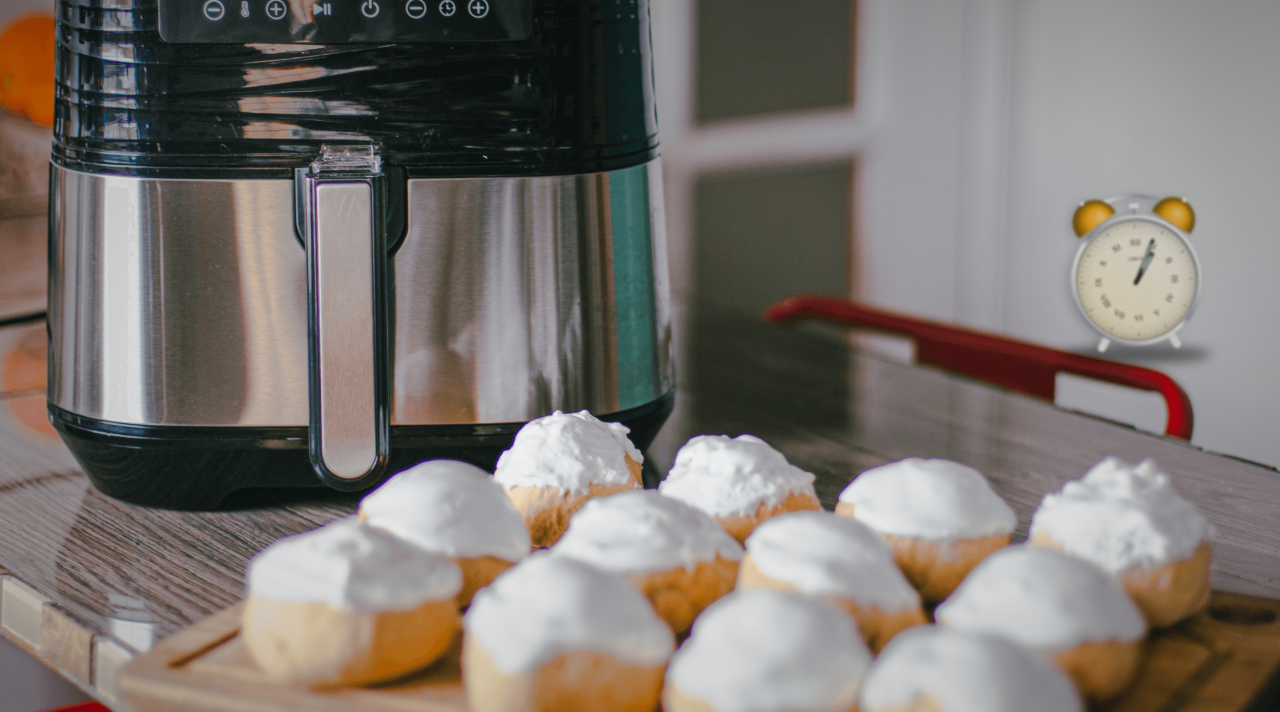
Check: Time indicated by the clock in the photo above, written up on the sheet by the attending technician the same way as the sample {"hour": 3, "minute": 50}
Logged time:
{"hour": 1, "minute": 4}
